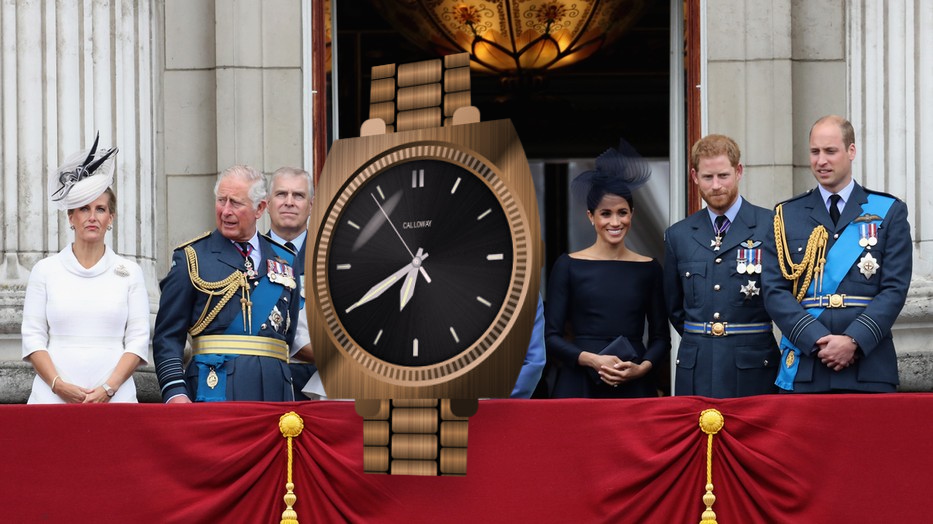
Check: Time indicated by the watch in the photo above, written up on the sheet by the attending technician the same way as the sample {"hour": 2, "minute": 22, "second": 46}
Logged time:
{"hour": 6, "minute": 39, "second": 54}
